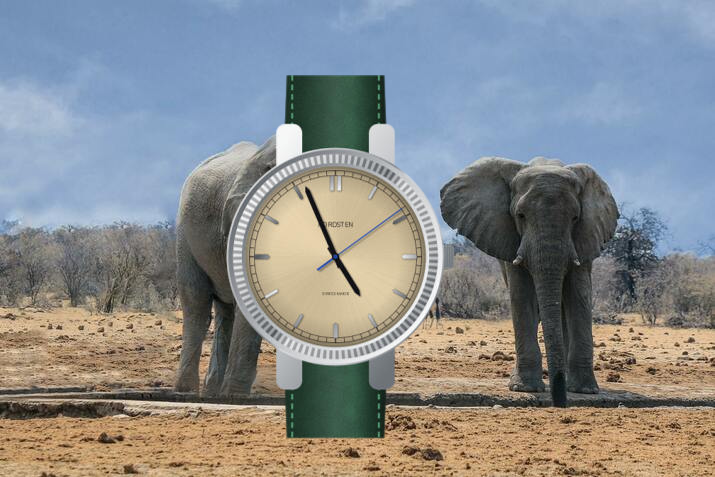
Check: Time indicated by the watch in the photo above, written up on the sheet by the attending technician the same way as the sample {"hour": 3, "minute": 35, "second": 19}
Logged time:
{"hour": 4, "minute": 56, "second": 9}
